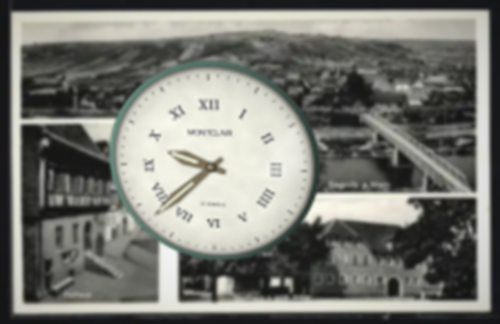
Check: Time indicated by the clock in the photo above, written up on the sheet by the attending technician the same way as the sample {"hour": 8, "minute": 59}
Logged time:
{"hour": 9, "minute": 38}
